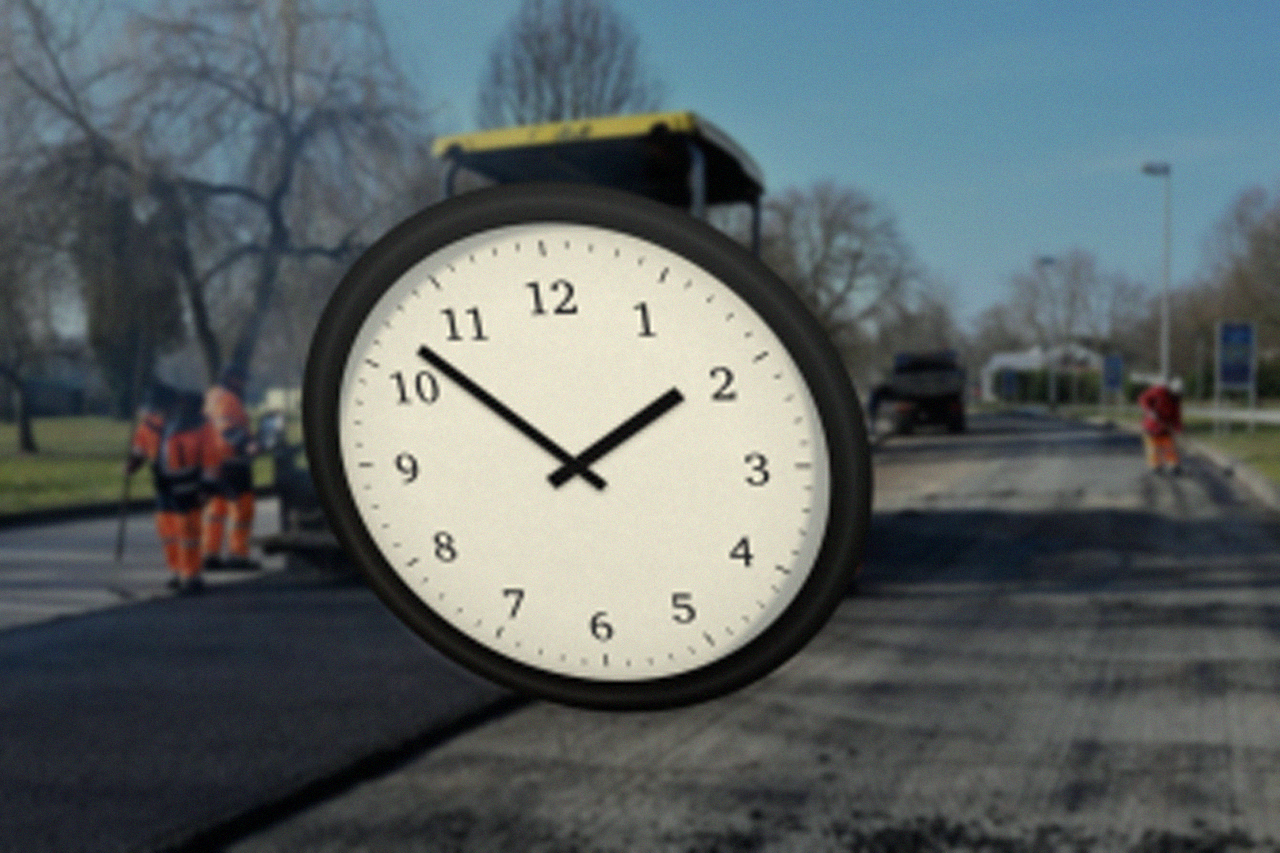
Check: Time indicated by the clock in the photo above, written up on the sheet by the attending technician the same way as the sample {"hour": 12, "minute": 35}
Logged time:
{"hour": 1, "minute": 52}
